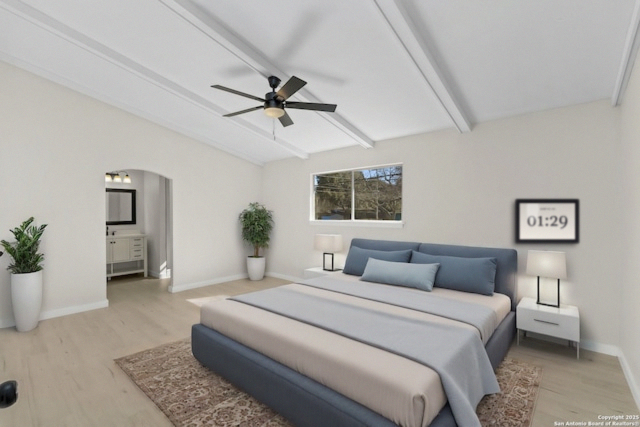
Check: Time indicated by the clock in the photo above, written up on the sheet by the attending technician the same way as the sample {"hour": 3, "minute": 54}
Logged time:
{"hour": 1, "minute": 29}
